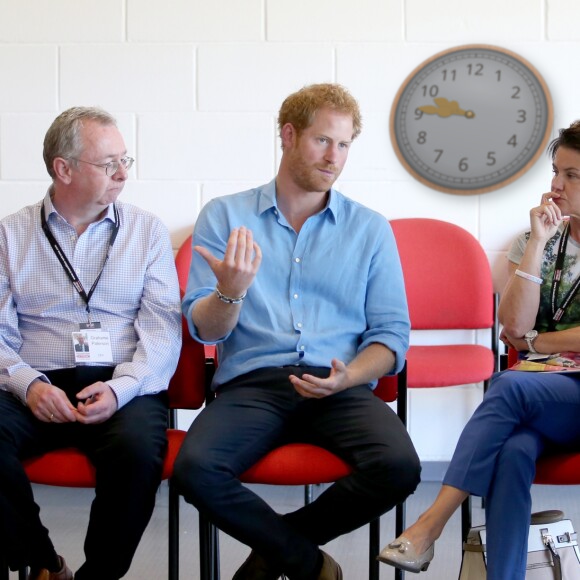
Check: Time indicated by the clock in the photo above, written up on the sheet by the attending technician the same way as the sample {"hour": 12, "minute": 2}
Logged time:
{"hour": 9, "minute": 46}
